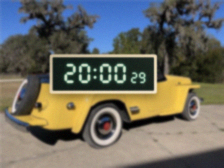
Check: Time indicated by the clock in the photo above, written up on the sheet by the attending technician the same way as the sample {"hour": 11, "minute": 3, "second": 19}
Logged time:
{"hour": 20, "minute": 0, "second": 29}
